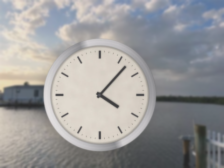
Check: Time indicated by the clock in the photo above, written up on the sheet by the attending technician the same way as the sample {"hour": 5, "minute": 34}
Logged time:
{"hour": 4, "minute": 7}
